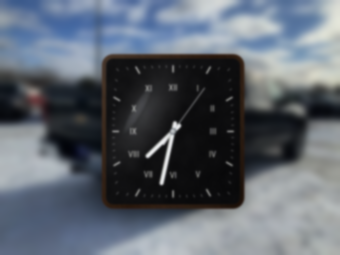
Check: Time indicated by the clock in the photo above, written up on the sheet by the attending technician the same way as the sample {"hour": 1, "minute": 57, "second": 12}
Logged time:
{"hour": 7, "minute": 32, "second": 6}
